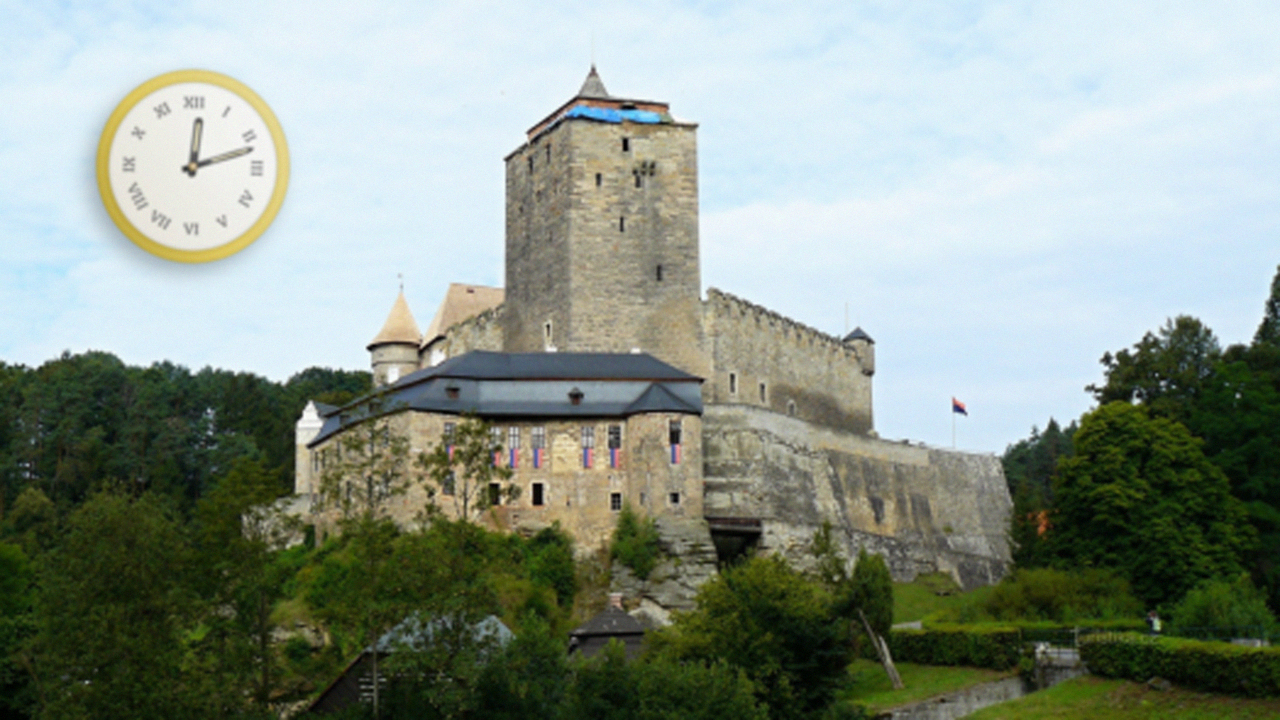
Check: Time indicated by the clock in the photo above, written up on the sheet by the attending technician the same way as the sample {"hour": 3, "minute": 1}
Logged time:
{"hour": 12, "minute": 12}
